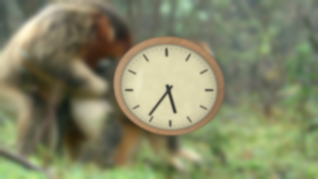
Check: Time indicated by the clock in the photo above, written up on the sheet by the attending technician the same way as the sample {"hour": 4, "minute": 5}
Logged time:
{"hour": 5, "minute": 36}
